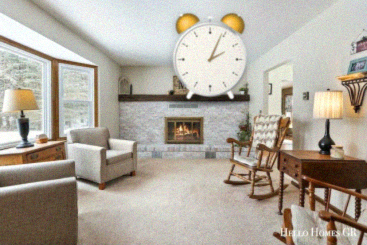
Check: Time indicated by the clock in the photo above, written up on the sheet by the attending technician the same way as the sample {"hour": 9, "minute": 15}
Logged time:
{"hour": 2, "minute": 4}
